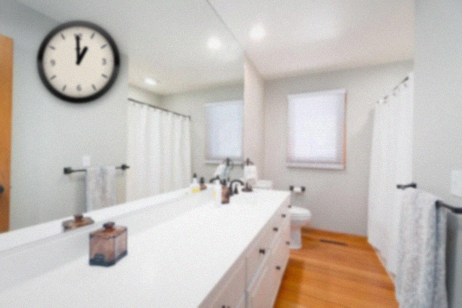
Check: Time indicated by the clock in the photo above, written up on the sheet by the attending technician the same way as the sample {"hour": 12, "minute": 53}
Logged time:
{"hour": 1, "minute": 0}
